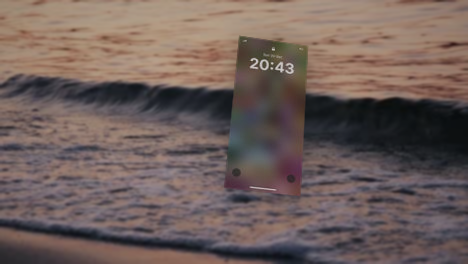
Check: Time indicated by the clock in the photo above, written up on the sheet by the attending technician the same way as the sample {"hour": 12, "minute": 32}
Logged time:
{"hour": 20, "minute": 43}
